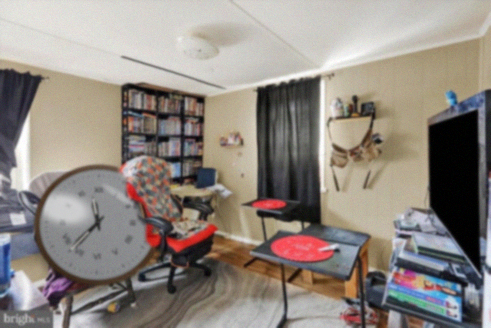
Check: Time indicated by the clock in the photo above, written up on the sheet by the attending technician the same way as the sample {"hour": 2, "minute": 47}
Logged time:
{"hour": 11, "minute": 37}
